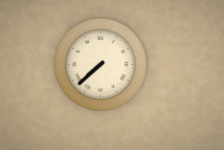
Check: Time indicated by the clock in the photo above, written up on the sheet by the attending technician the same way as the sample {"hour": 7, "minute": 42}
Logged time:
{"hour": 7, "minute": 38}
